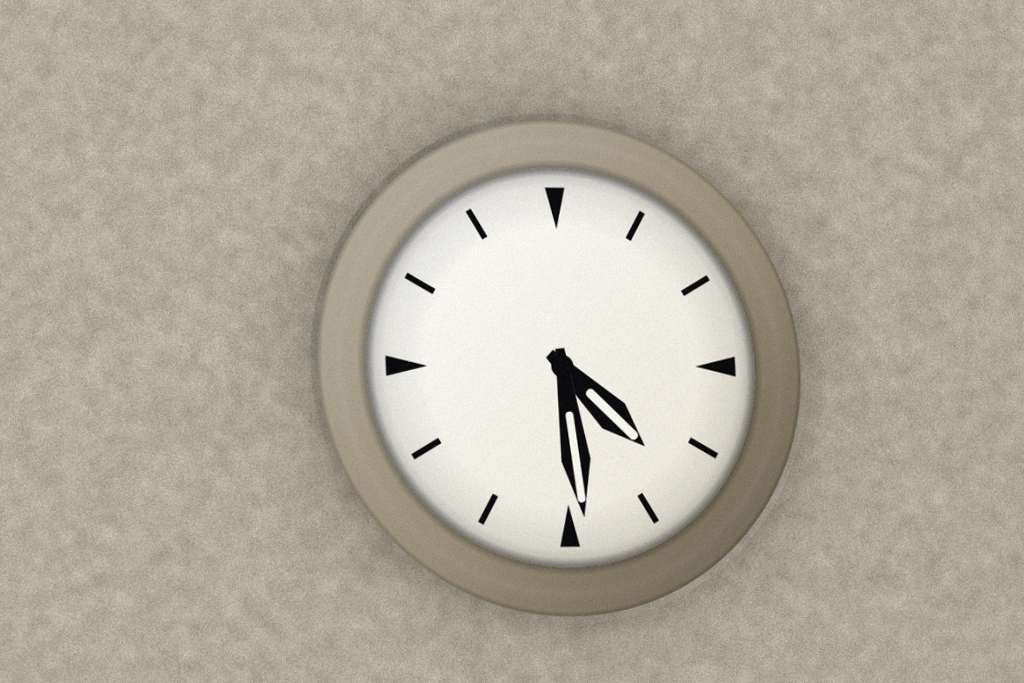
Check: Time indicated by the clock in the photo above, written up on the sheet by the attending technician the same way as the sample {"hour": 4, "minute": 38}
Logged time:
{"hour": 4, "minute": 29}
